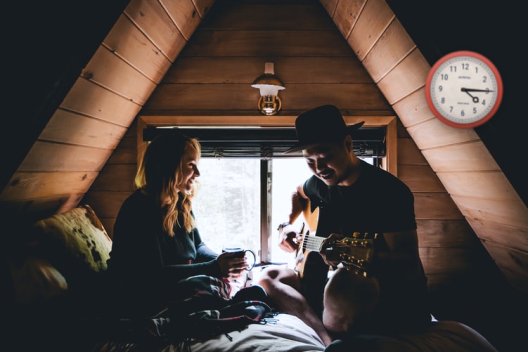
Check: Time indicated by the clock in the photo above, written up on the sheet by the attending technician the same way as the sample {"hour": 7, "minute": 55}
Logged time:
{"hour": 4, "minute": 15}
